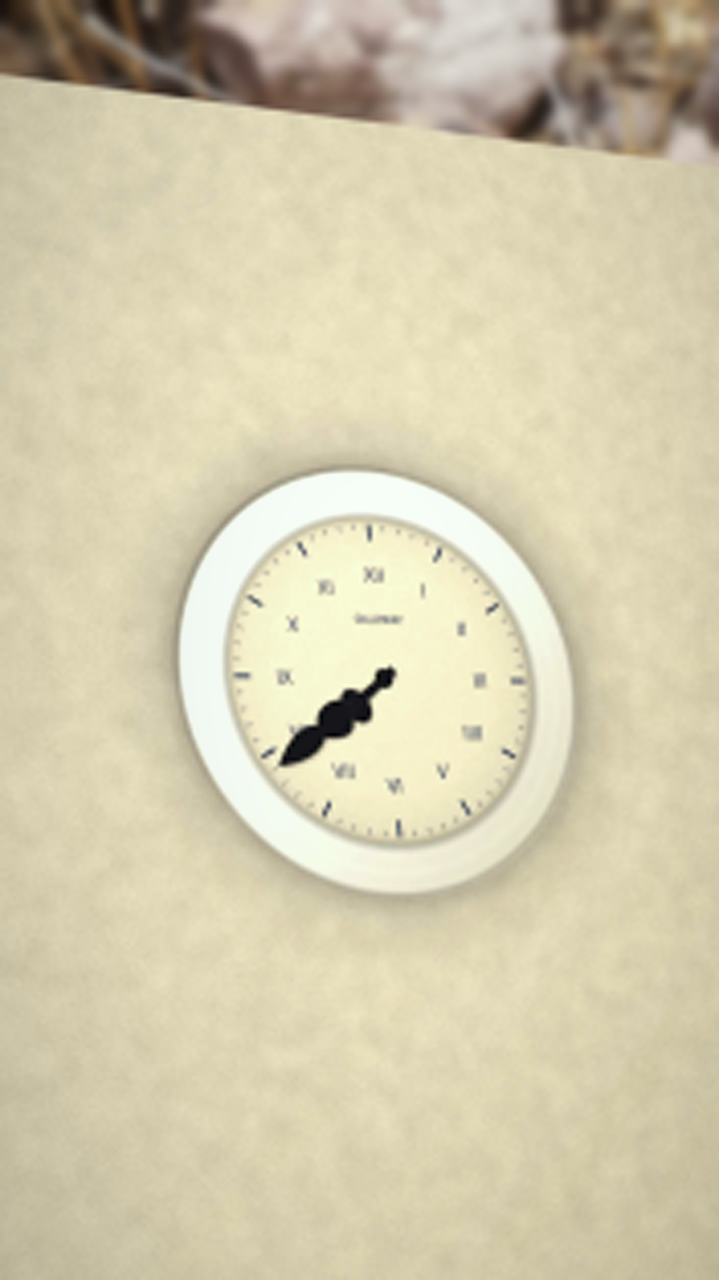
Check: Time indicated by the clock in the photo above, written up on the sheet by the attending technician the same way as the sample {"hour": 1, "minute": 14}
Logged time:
{"hour": 7, "minute": 39}
